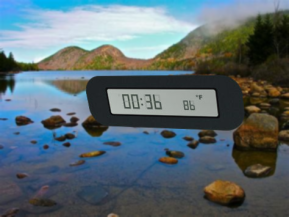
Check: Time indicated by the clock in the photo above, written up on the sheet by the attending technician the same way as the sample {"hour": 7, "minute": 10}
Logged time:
{"hour": 0, "minute": 36}
